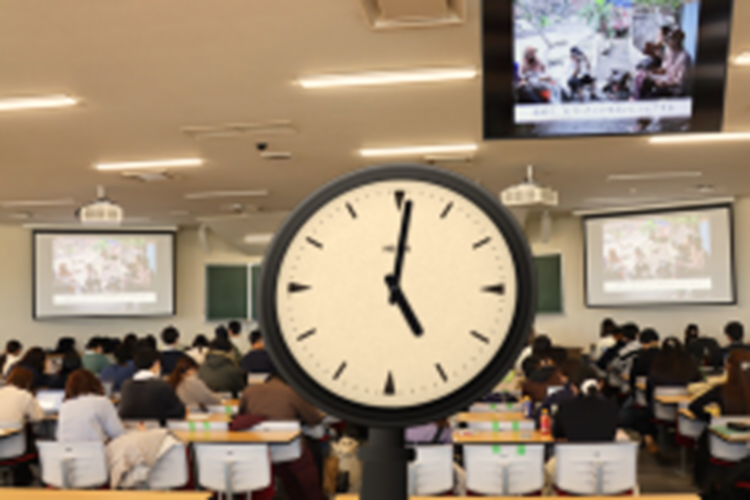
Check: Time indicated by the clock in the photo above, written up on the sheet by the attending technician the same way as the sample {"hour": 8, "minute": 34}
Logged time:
{"hour": 5, "minute": 1}
